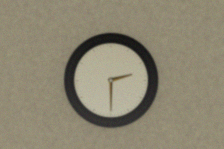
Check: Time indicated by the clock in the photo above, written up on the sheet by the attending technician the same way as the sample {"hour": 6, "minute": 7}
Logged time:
{"hour": 2, "minute": 30}
